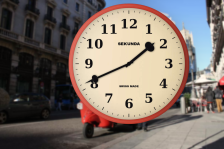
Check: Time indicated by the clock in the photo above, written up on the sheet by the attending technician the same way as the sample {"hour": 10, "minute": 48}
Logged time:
{"hour": 1, "minute": 41}
